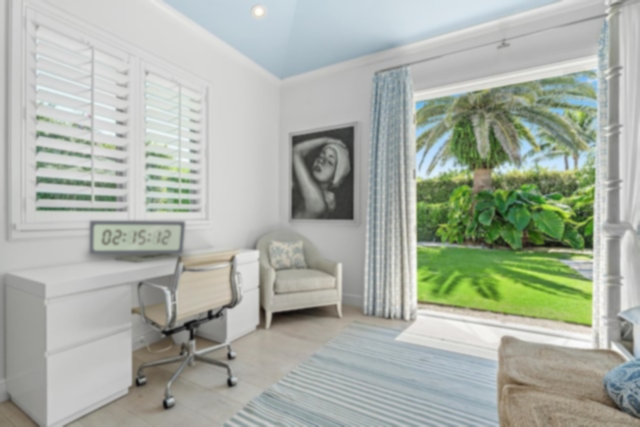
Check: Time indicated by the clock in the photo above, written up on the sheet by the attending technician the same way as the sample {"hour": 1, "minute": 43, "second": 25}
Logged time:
{"hour": 2, "minute": 15, "second": 12}
